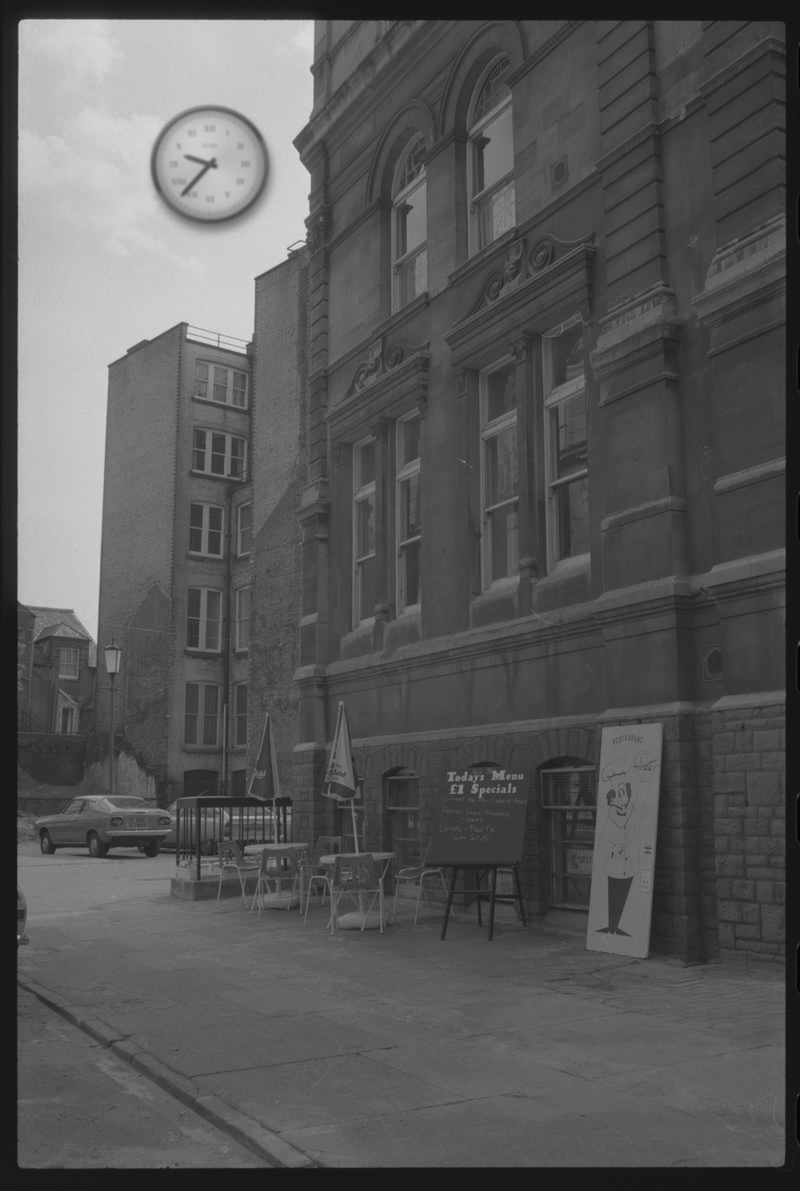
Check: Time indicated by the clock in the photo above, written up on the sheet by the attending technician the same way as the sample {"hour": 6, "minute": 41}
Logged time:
{"hour": 9, "minute": 37}
